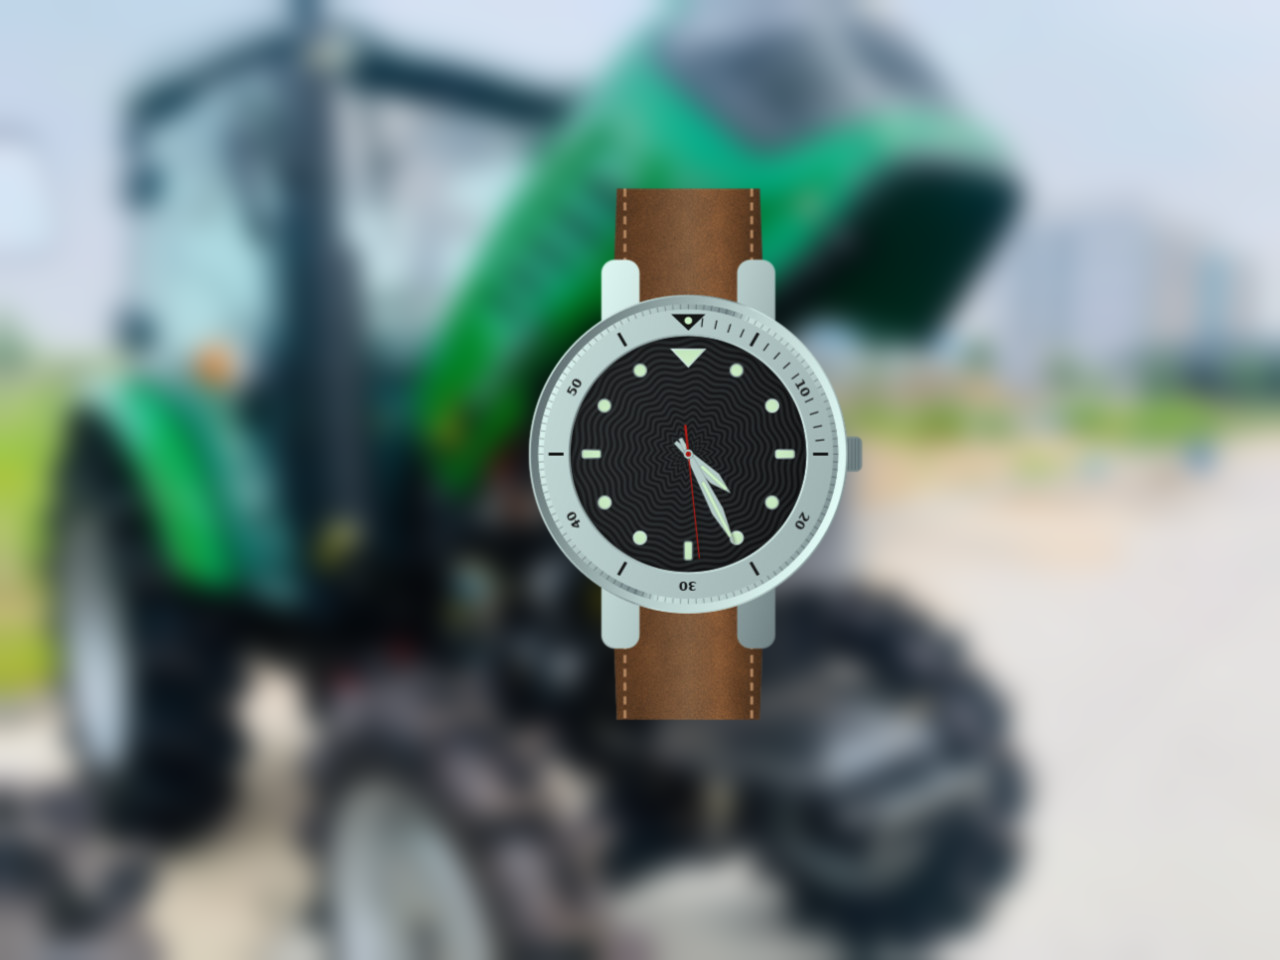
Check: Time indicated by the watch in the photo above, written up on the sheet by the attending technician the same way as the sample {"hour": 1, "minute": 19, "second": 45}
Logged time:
{"hour": 4, "minute": 25, "second": 29}
